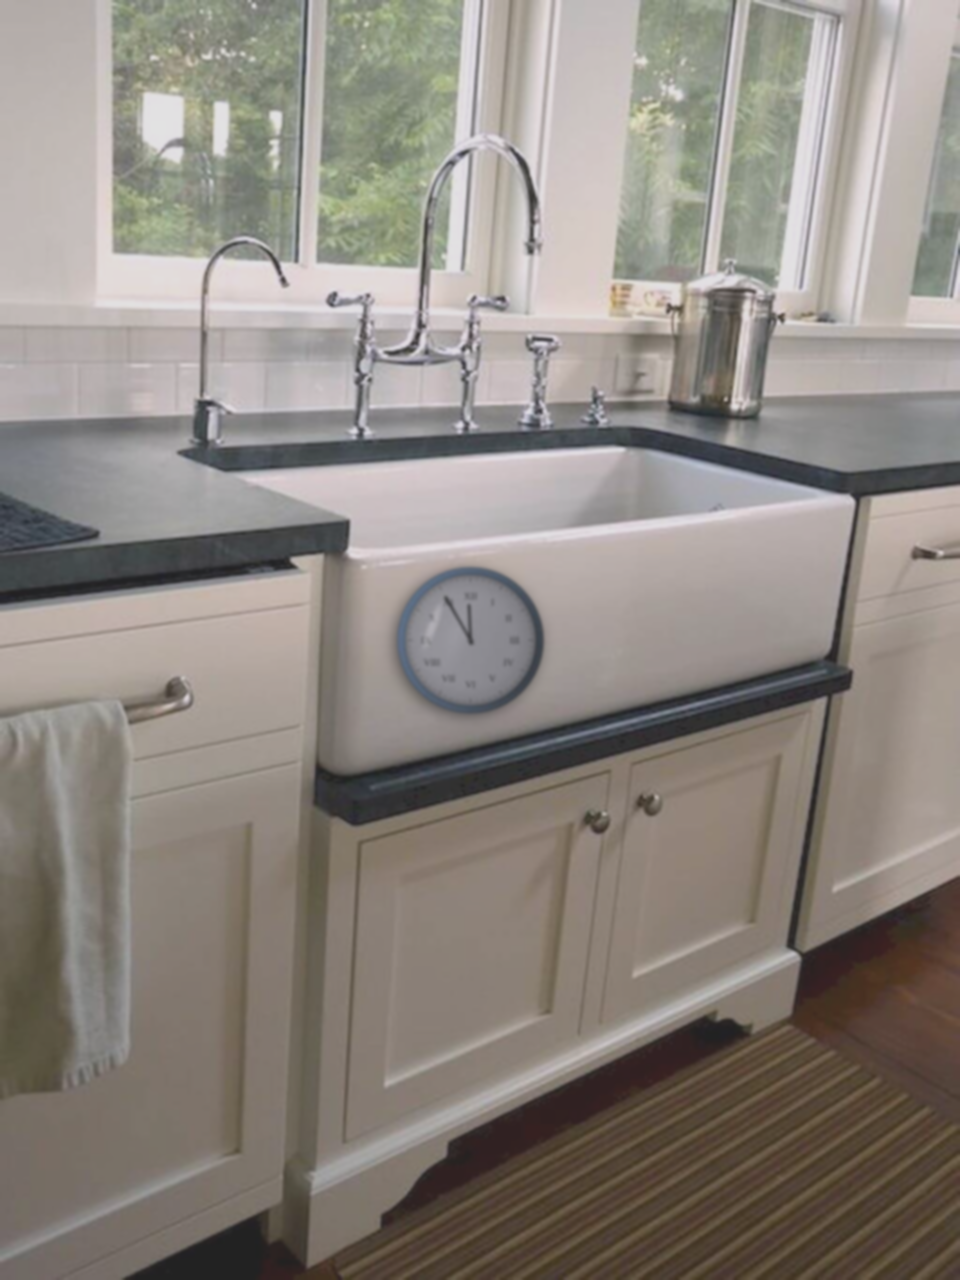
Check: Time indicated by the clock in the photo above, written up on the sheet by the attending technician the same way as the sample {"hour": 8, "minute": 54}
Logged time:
{"hour": 11, "minute": 55}
